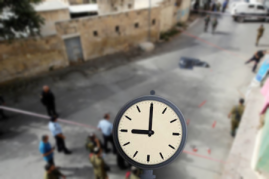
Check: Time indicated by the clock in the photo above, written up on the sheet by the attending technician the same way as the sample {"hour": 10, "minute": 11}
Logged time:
{"hour": 9, "minute": 0}
